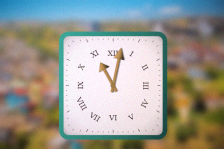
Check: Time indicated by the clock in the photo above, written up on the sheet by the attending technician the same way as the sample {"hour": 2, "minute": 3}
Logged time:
{"hour": 11, "minute": 2}
